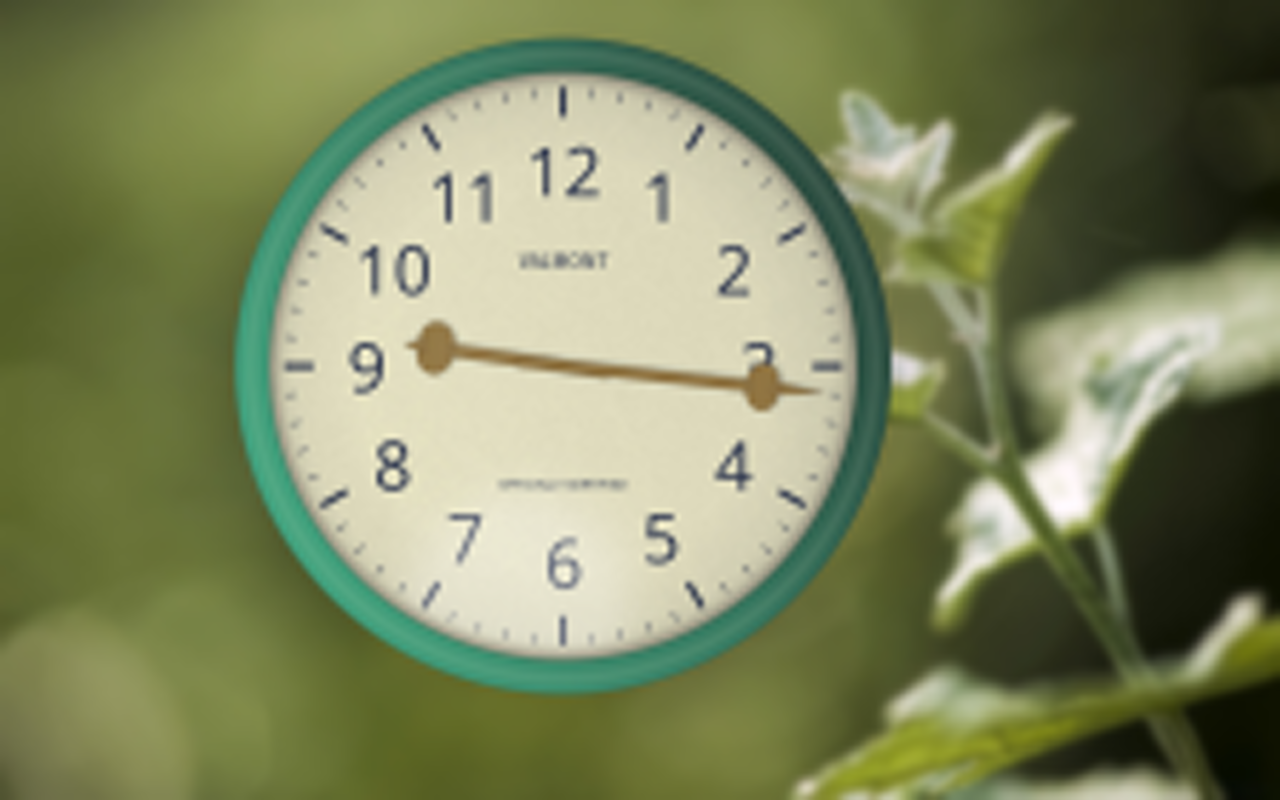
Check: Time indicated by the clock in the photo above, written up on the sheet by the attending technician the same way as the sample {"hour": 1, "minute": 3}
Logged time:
{"hour": 9, "minute": 16}
